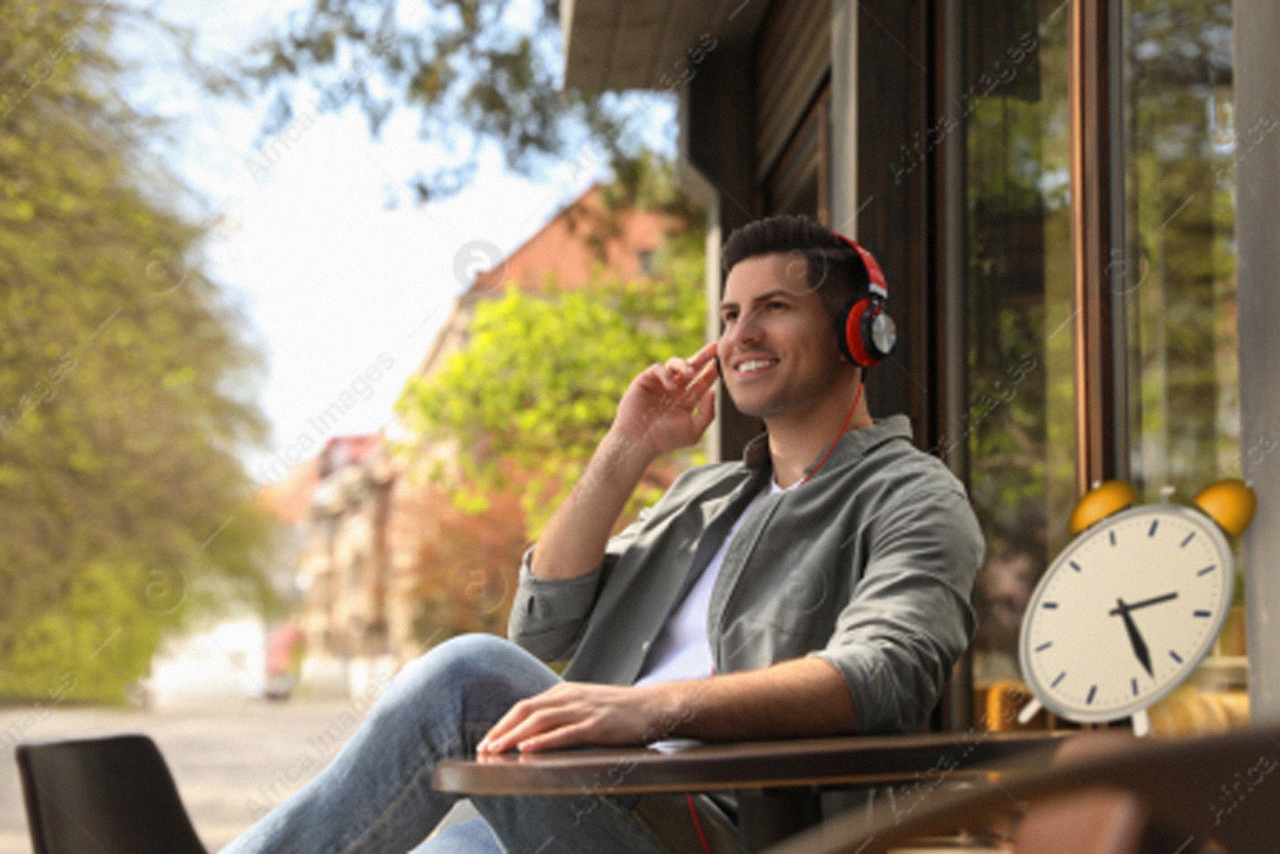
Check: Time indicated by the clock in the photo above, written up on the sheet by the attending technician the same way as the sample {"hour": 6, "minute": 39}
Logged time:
{"hour": 2, "minute": 23}
